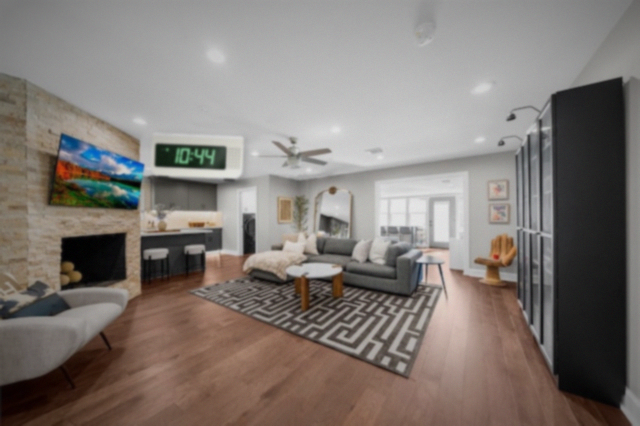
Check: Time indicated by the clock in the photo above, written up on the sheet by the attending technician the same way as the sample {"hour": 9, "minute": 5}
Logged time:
{"hour": 10, "minute": 44}
